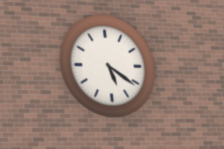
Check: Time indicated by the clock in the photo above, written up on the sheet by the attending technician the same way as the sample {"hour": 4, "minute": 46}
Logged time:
{"hour": 5, "minute": 21}
